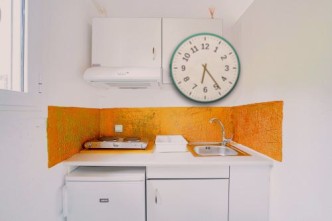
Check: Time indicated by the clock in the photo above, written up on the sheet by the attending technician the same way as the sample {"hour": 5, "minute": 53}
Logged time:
{"hour": 6, "minute": 24}
